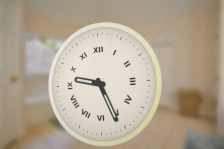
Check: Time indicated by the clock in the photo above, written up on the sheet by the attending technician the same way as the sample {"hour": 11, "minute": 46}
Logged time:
{"hour": 9, "minute": 26}
